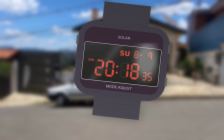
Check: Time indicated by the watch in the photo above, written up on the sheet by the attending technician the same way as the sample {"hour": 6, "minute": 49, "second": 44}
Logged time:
{"hour": 20, "minute": 18, "second": 35}
